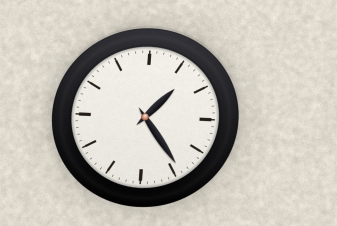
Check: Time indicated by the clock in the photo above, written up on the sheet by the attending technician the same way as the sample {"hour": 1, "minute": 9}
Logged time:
{"hour": 1, "minute": 24}
